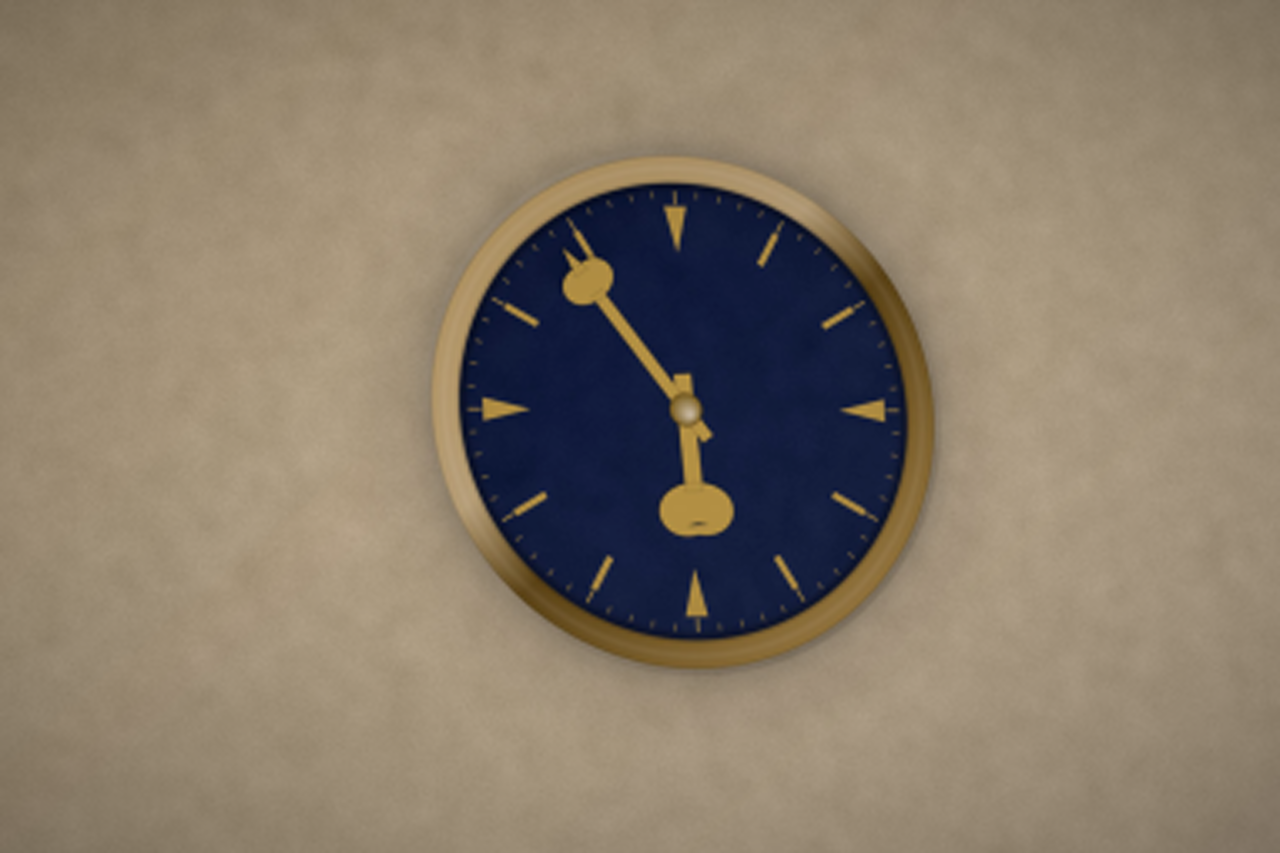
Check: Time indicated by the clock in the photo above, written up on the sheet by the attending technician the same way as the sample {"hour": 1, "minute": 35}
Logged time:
{"hour": 5, "minute": 54}
